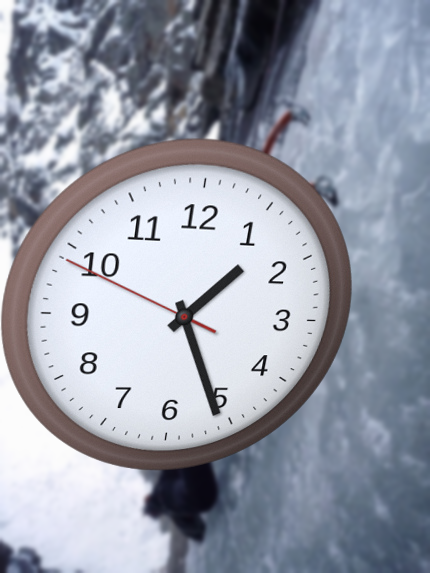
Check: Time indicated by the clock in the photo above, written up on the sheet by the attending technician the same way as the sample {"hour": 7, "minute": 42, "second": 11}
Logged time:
{"hour": 1, "minute": 25, "second": 49}
